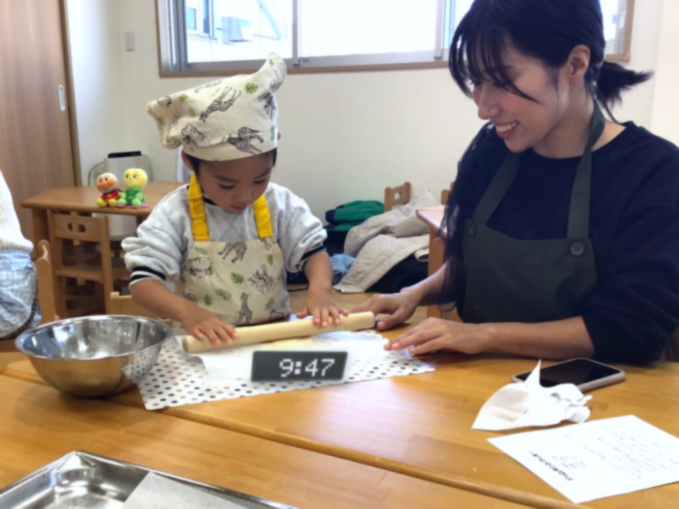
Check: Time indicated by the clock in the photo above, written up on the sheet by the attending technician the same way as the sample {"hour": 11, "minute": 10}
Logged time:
{"hour": 9, "minute": 47}
